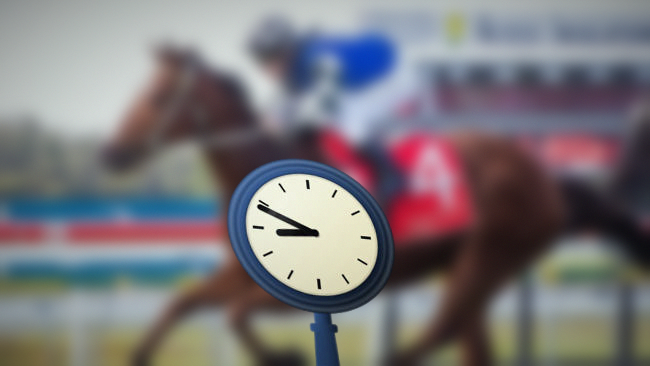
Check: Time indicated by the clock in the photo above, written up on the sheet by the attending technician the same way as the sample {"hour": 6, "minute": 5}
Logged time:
{"hour": 8, "minute": 49}
